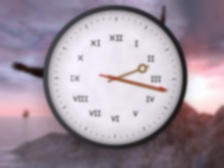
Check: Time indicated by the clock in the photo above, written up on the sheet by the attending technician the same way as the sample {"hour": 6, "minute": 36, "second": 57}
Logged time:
{"hour": 2, "minute": 17, "second": 17}
